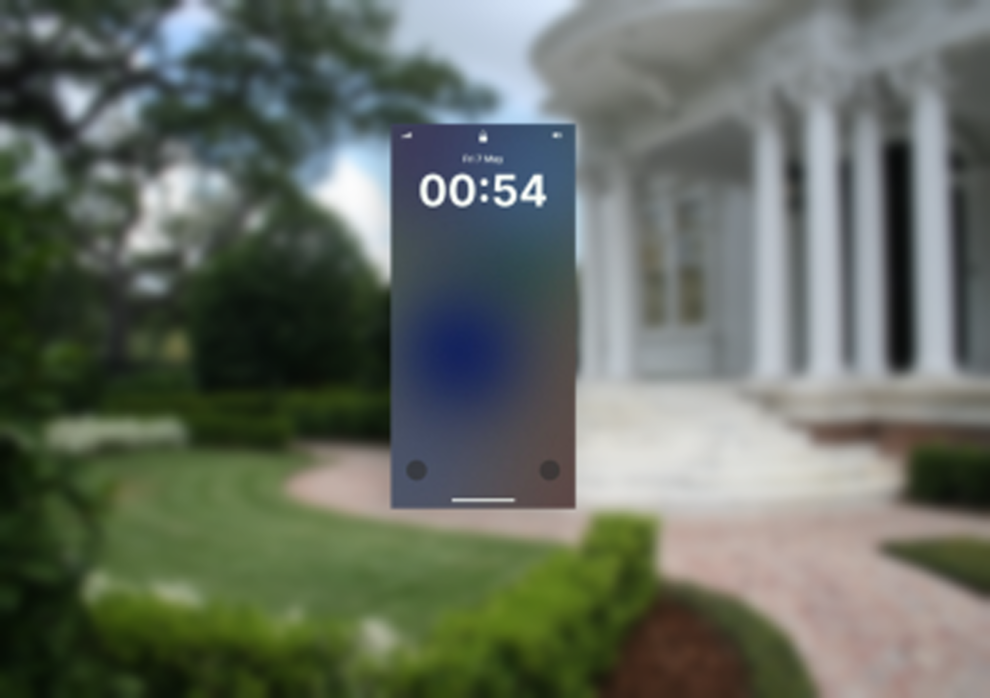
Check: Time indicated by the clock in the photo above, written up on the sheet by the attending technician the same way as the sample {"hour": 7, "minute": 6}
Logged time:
{"hour": 0, "minute": 54}
